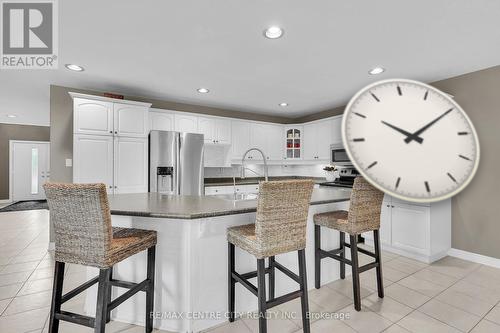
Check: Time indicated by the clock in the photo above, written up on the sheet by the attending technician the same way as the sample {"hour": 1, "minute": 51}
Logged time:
{"hour": 10, "minute": 10}
